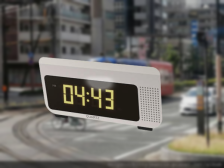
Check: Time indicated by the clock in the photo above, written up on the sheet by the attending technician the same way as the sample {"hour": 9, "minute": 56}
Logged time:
{"hour": 4, "minute": 43}
